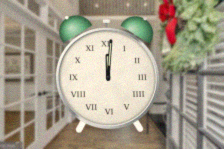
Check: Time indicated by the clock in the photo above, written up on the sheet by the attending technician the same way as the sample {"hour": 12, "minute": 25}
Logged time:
{"hour": 12, "minute": 1}
